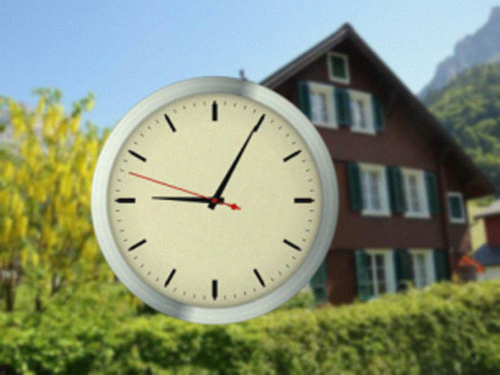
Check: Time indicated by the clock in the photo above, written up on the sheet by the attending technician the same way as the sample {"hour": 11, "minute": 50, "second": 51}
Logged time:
{"hour": 9, "minute": 4, "second": 48}
